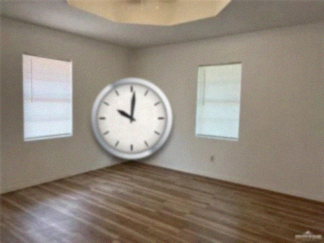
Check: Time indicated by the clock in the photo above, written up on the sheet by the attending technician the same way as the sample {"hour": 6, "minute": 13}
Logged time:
{"hour": 10, "minute": 1}
